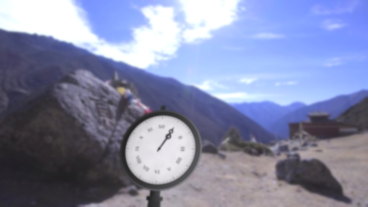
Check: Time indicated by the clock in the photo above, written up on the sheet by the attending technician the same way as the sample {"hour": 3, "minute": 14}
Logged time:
{"hour": 1, "minute": 5}
